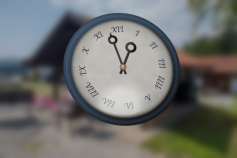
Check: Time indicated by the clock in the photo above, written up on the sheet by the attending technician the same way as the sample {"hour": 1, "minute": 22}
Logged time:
{"hour": 12, "minute": 58}
